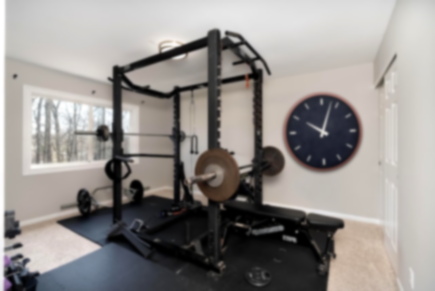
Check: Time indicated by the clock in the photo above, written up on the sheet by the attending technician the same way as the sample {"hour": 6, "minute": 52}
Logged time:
{"hour": 10, "minute": 3}
